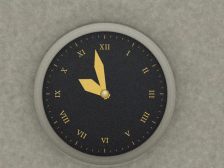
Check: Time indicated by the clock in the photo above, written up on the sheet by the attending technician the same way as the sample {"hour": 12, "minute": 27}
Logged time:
{"hour": 9, "minute": 58}
